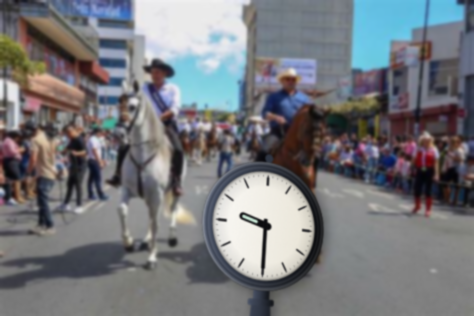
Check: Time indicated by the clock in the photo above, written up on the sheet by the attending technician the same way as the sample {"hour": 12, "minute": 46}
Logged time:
{"hour": 9, "minute": 30}
